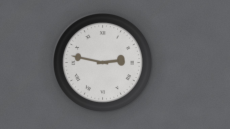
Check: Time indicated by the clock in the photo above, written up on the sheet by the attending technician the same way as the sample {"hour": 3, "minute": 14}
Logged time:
{"hour": 2, "minute": 47}
